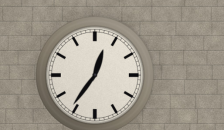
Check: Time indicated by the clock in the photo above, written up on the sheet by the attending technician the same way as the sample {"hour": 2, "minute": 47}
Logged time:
{"hour": 12, "minute": 36}
